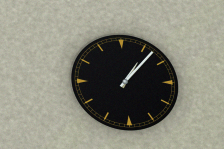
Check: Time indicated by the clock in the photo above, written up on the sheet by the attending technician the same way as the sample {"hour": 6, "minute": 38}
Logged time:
{"hour": 1, "minute": 7}
